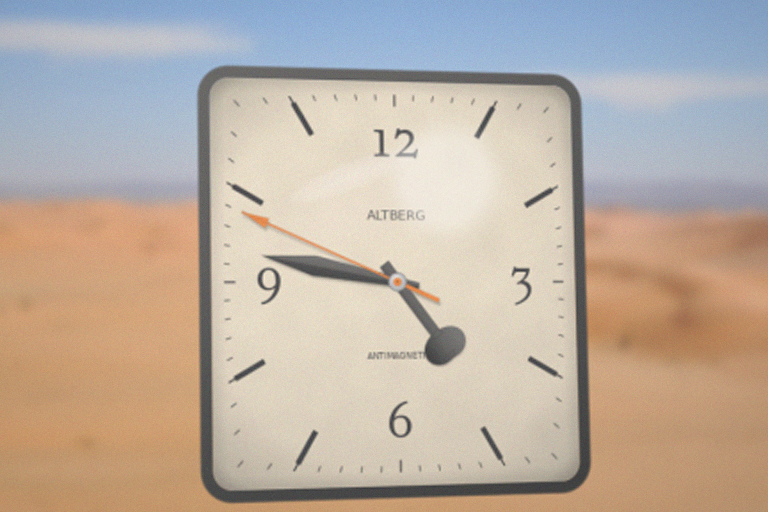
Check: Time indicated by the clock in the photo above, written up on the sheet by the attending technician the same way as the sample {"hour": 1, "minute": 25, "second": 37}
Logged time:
{"hour": 4, "minute": 46, "second": 49}
